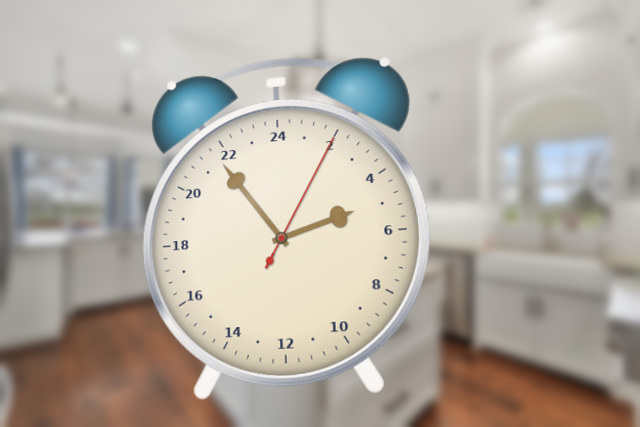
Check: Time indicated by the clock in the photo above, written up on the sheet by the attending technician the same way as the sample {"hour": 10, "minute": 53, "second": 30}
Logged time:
{"hour": 4, "minute": 54, "second": 5}
